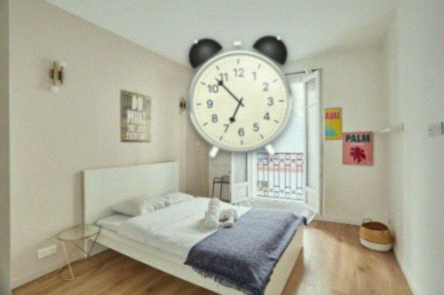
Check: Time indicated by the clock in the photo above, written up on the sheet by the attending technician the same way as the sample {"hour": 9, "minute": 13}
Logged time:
{"hour": 6, "minute": 53}
